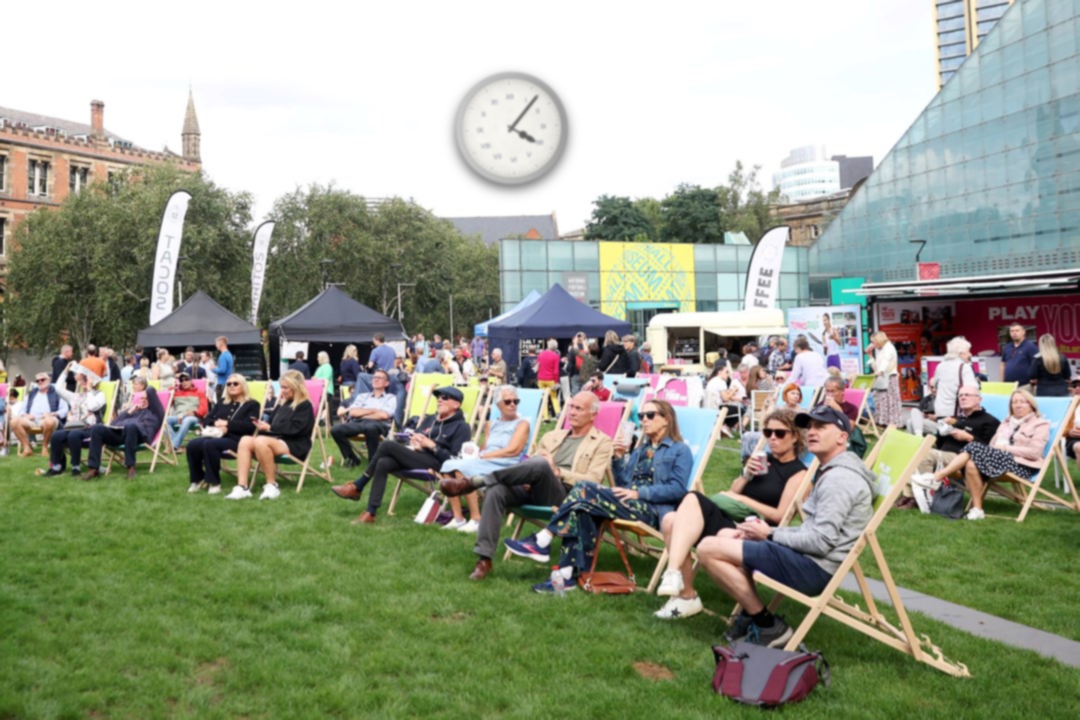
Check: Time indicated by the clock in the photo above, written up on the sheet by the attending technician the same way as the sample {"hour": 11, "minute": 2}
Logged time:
{"hour": 4, "minute": 7}
